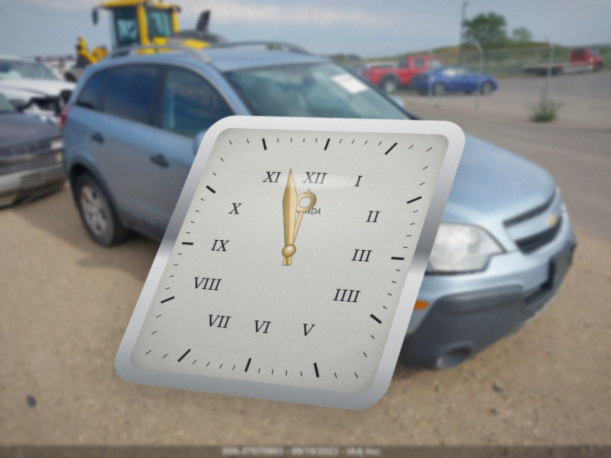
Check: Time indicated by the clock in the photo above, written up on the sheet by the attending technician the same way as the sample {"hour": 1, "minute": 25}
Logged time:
{"hour": 11, "minute": 57}
